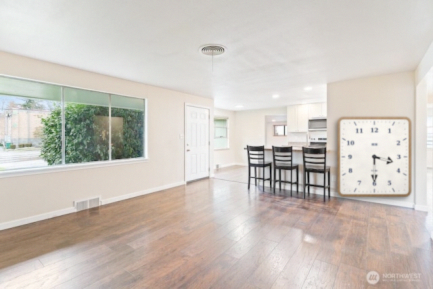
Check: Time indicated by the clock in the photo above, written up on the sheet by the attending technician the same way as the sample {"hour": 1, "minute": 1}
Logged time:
{"hour": 3, "minute": 30}
